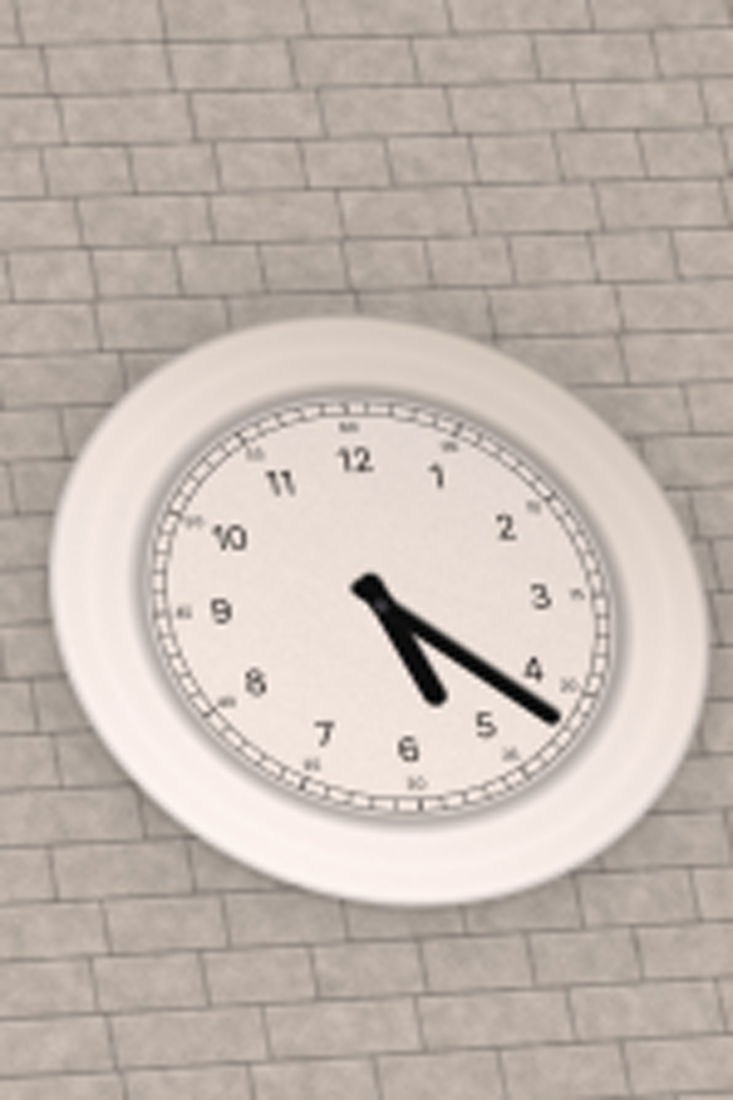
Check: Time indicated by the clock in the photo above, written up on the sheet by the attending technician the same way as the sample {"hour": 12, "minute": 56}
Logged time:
{"hour": 5, "minute": 22}
